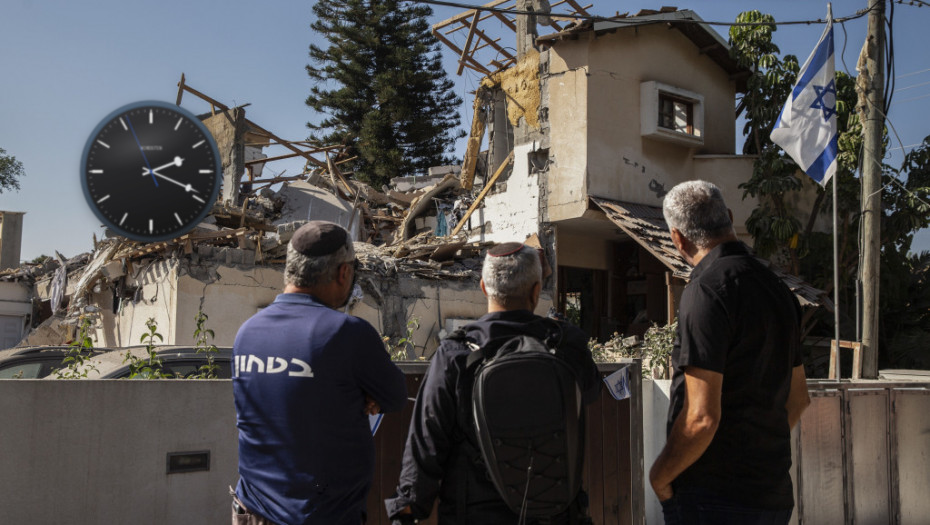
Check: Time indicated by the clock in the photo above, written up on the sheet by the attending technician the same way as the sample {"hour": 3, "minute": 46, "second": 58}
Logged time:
{"hour": 2, "minute": 18, "second": 56}
